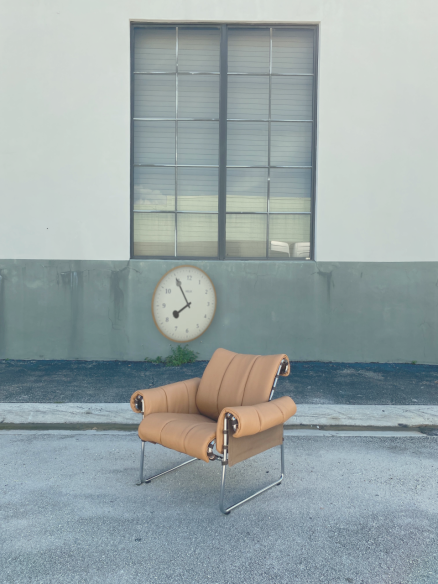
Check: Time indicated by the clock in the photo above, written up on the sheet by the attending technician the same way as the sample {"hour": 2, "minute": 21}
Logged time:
{"hour": 7, "minute": 55}
